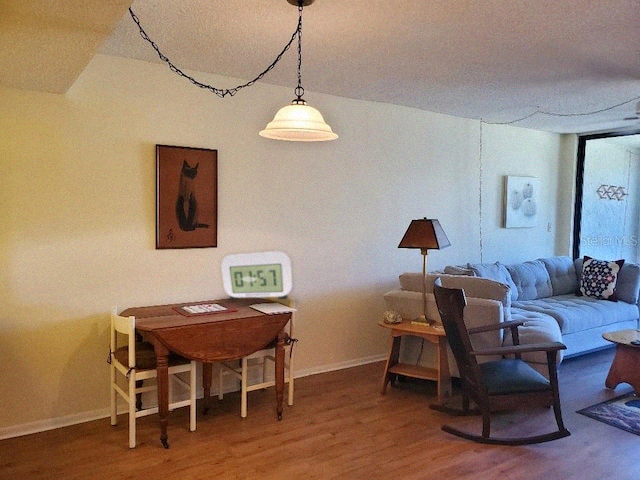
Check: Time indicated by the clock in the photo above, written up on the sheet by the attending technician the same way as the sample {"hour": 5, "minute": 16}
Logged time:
{"hour": 1, "minute": 57}
